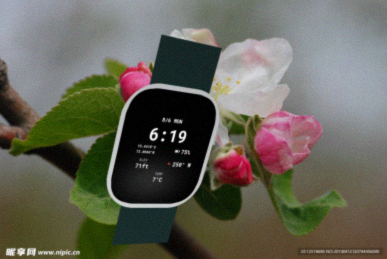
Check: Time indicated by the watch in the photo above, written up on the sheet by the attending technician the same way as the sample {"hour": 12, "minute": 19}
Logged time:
{"hour": 6, "minute": 19}
